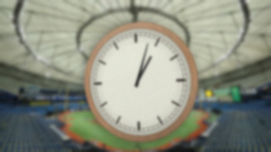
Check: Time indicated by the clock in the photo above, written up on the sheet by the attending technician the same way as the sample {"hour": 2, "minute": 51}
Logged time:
{"hour": 1, "minute": 3}
